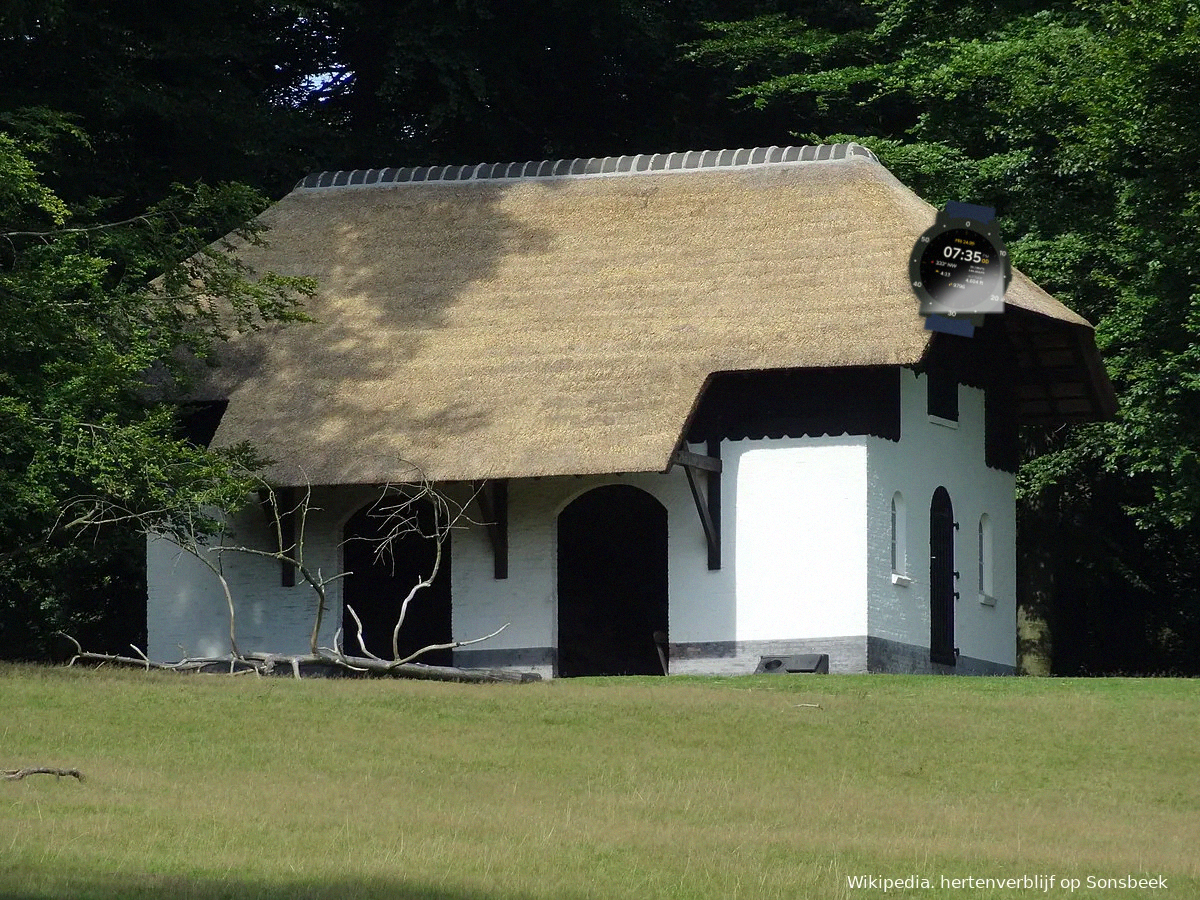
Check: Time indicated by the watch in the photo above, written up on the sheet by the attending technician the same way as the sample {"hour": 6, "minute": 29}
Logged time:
{"hour": 7, "minute": 35}
